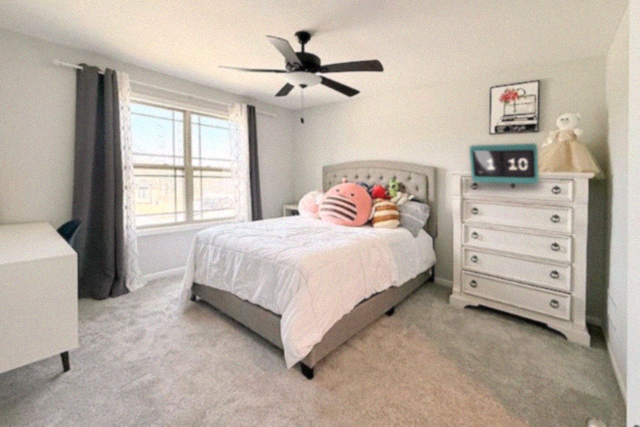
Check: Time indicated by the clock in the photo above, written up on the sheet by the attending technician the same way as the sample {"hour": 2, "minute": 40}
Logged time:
{"hour": 1, "minute": 10}
